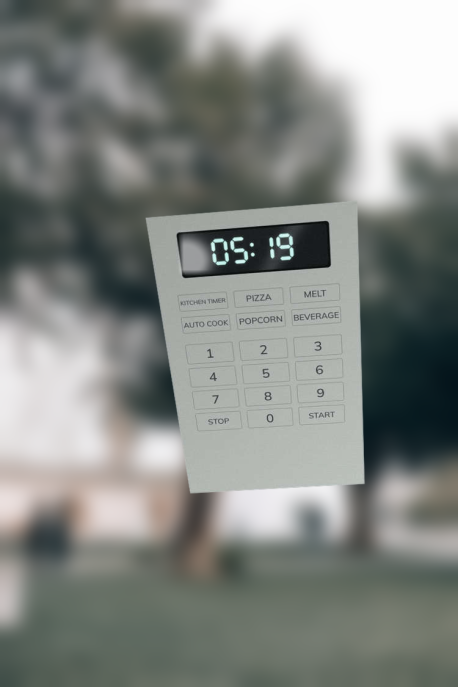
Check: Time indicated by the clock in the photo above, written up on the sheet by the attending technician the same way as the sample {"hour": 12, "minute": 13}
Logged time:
{"hour": 5, "minute": 19}
